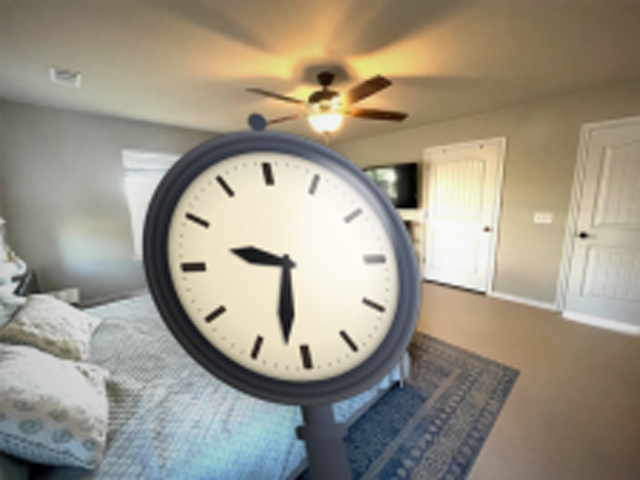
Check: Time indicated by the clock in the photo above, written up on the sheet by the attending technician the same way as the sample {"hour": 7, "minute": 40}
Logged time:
{"hour": 9, "minute": 32}
